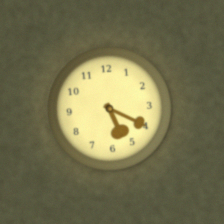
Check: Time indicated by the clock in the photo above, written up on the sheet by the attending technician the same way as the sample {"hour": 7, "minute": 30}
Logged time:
{"hour": 5, "minute": 20}
